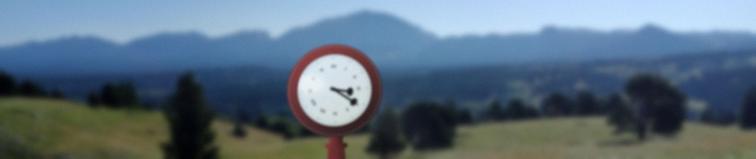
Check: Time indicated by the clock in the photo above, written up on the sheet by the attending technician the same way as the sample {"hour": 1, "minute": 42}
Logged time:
{"hour": 3, "minute": 21}
